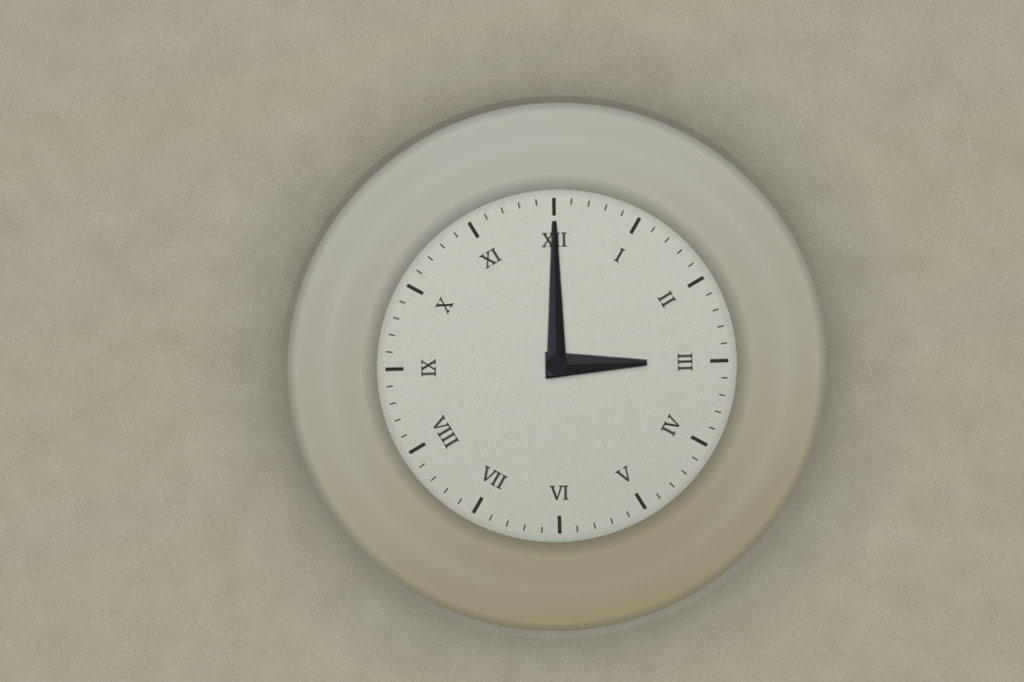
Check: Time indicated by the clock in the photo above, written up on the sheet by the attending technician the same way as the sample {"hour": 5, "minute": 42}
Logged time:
{"hour": 3, "minute": 0}
